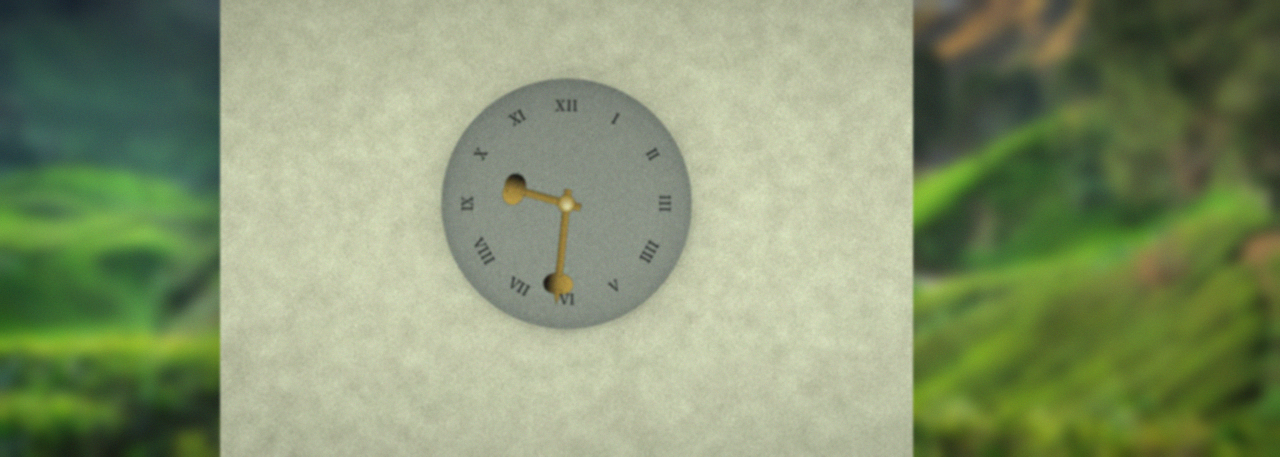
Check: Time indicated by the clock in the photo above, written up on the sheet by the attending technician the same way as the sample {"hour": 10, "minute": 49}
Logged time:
{"hour": 9, "minute": 31}
